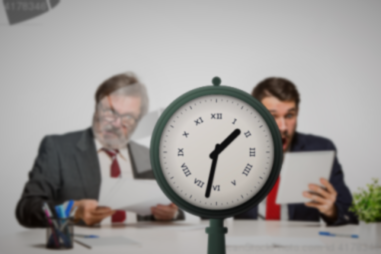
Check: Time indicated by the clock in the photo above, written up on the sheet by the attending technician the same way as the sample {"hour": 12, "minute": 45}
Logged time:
{"hour": 1, "minute": 32}
